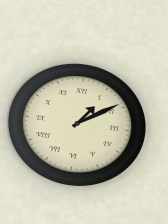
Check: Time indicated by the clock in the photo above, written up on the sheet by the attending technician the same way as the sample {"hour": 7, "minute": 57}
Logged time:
{"hour": 1, "minute": 9}
